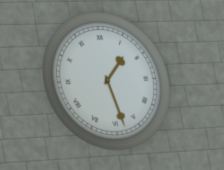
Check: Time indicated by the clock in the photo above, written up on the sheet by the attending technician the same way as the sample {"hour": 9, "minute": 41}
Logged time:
{"hour": 1, "minute": 28}
